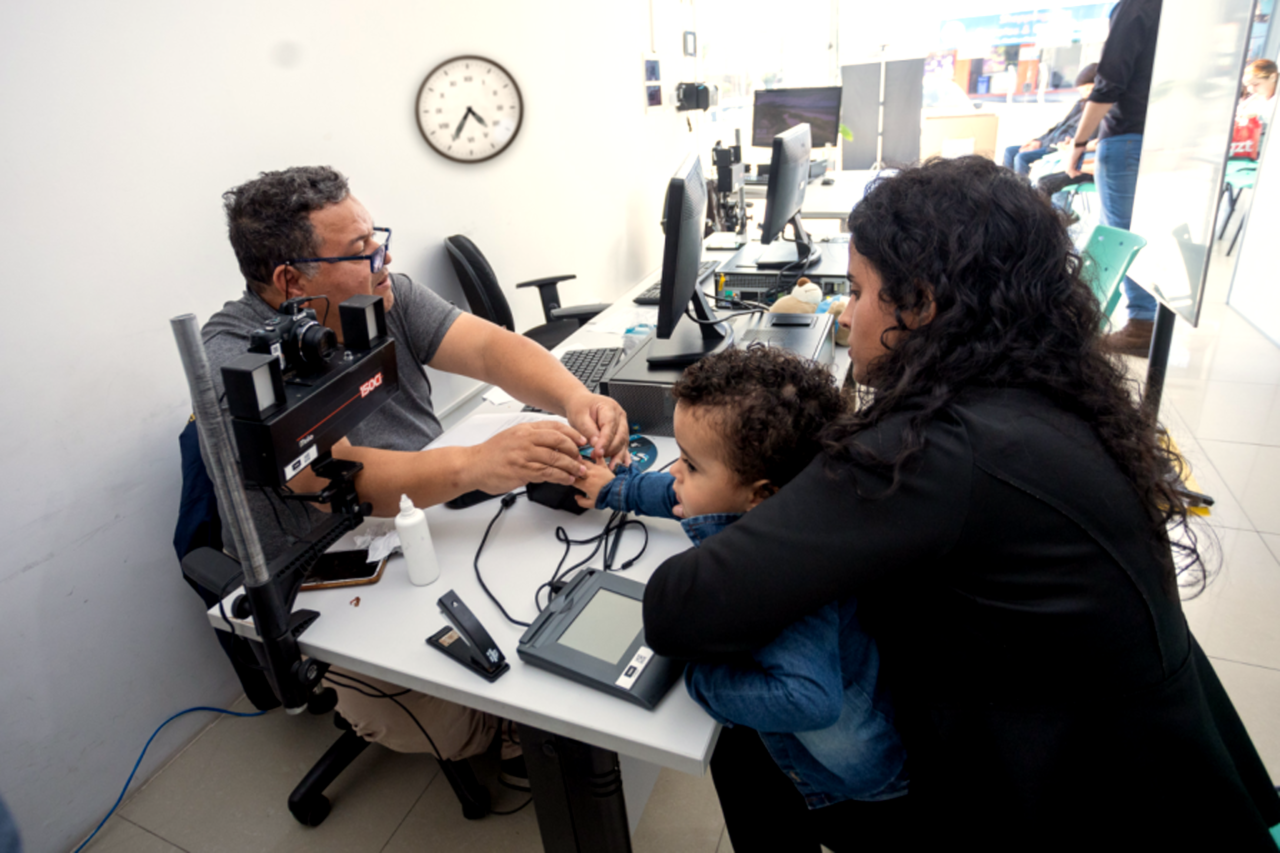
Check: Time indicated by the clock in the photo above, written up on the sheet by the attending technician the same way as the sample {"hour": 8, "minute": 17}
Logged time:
{"hour": 4, "minute": 35}
